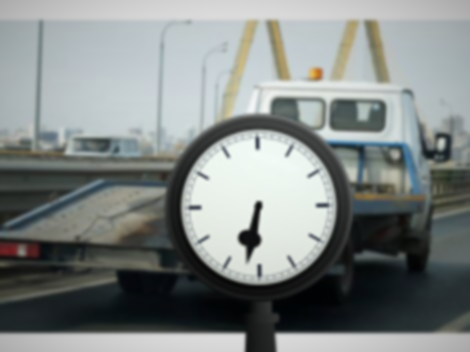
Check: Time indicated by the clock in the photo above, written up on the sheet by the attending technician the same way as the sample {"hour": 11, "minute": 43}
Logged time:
{"hour": 6, "minute": 32}
